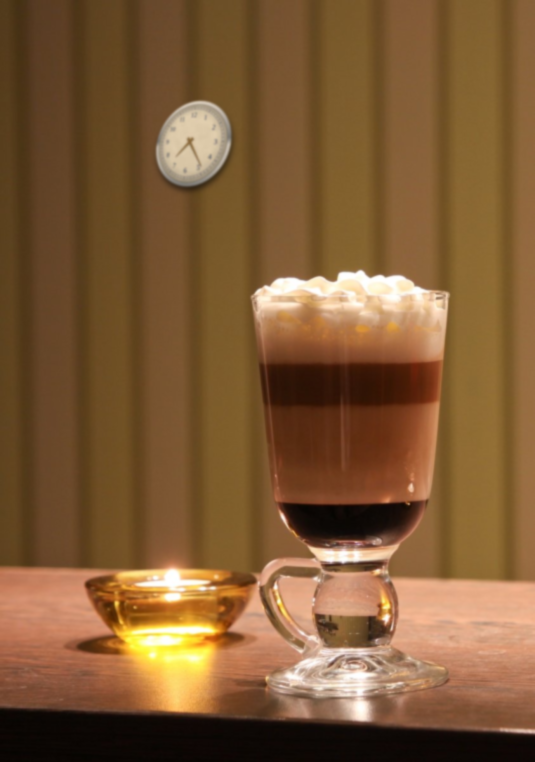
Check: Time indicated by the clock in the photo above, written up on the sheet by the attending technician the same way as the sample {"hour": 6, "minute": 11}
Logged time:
{"hour": 7, "minute": 24}
